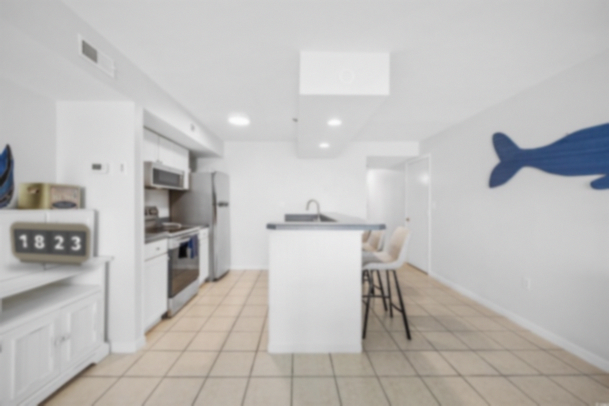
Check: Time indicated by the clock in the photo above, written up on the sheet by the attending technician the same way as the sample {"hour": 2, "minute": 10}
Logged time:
{"hour": 18, "minute": 23}
